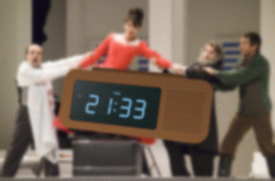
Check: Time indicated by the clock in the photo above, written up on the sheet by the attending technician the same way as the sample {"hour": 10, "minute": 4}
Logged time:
{"hour": 21, "minute": 33}
